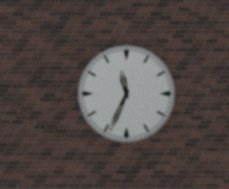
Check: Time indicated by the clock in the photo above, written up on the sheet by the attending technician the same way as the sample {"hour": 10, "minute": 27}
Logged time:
{"hour": 11, "minute": 34}
